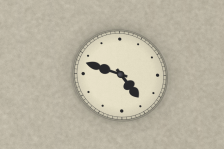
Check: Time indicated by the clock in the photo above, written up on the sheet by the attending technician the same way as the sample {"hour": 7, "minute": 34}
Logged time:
{"hour": 4, "minute": 48}
